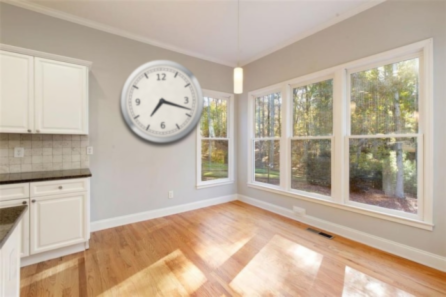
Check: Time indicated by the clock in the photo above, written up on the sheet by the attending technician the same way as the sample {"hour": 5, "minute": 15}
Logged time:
{"hour": 7, "minute": 18}
